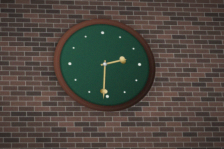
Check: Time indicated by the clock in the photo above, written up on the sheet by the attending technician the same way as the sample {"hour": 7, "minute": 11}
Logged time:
{"hour": 2, "minute": 31}
